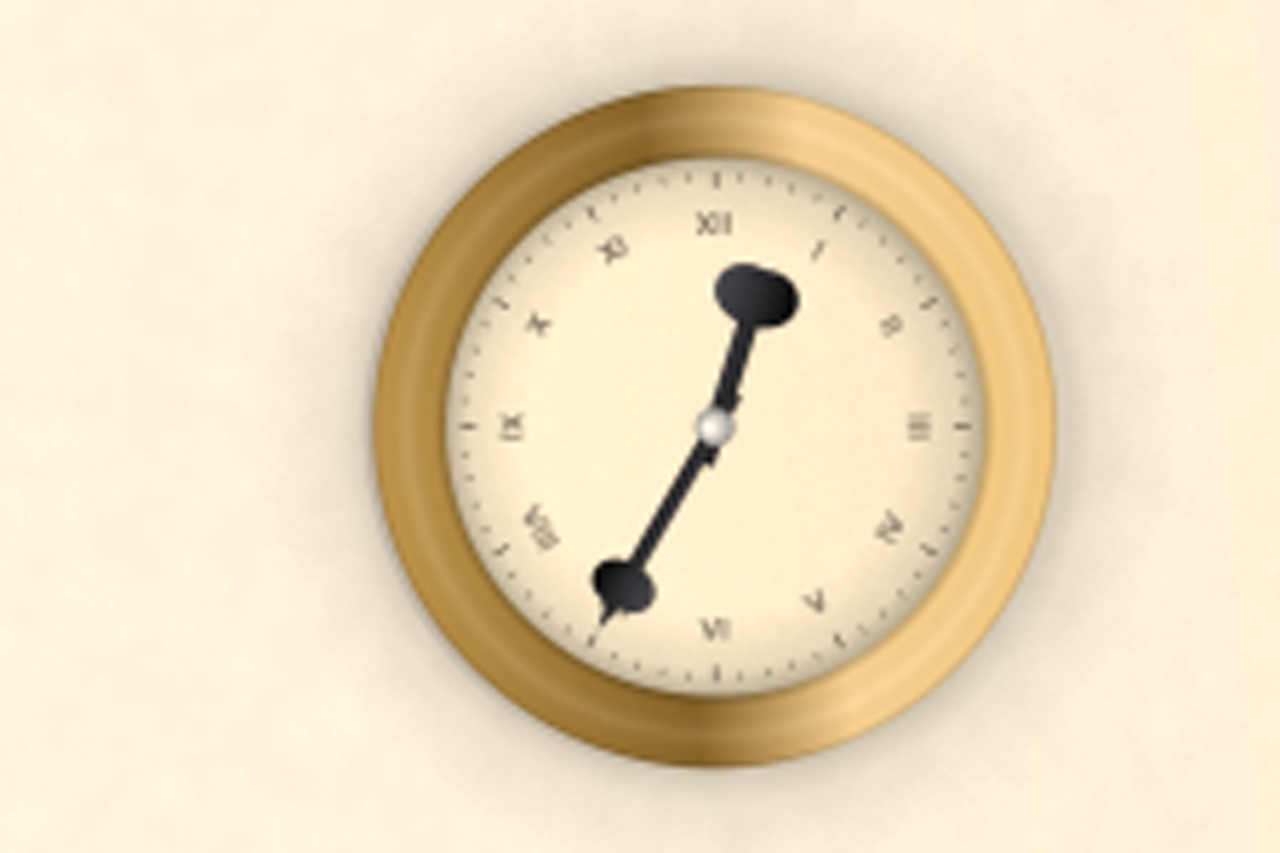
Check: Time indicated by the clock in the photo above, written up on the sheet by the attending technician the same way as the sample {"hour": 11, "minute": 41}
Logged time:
{"hour": 12, "minute": 35}
